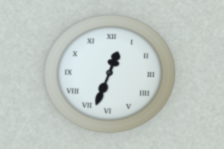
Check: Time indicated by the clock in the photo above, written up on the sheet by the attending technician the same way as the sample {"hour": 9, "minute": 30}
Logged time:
{"hour": 12, "minute": 33}
